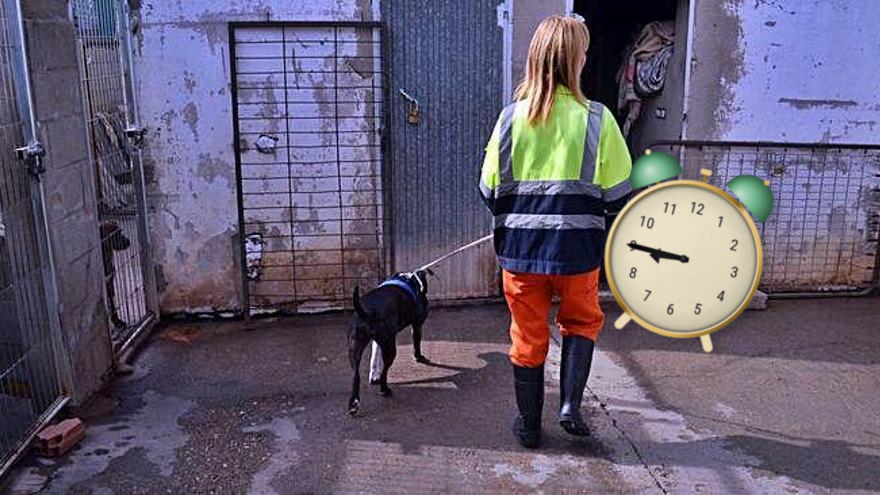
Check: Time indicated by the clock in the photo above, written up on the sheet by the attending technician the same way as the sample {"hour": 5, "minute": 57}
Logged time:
{"hour": 8, "minute": 45}
